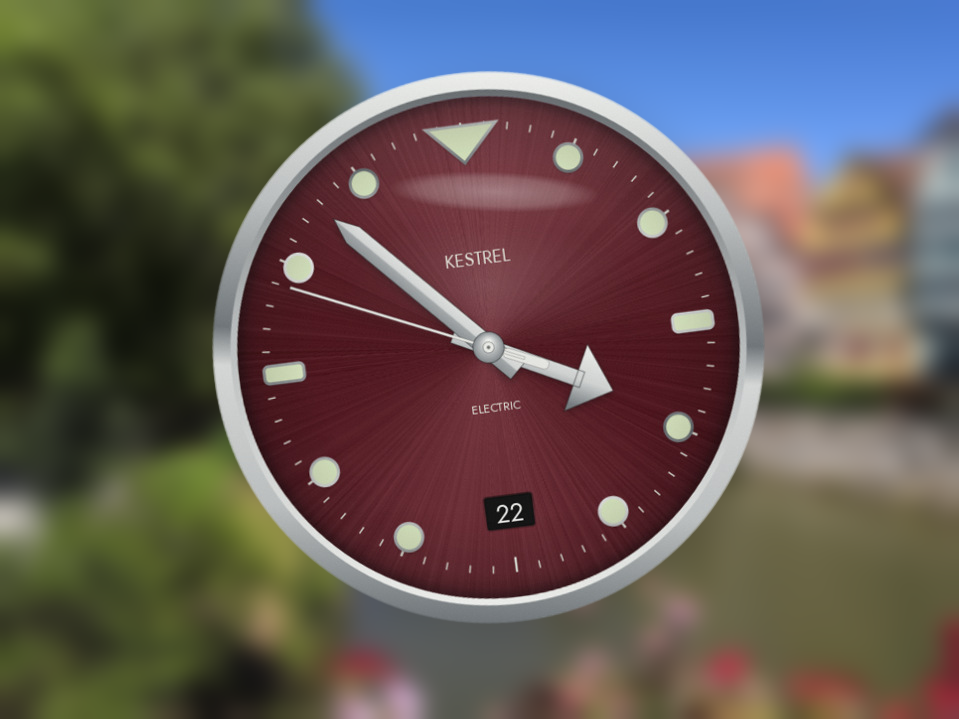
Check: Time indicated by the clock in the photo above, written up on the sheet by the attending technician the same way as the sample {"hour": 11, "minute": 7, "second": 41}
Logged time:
{"hour": 3, "minute": 52, "second": 49}
